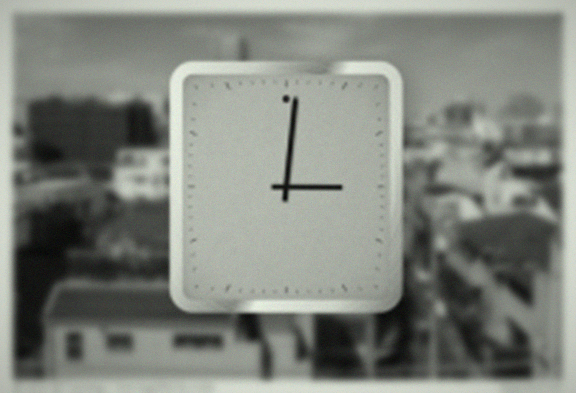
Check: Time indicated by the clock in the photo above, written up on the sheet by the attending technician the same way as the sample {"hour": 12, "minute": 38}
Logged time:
{"hour": 3, "minute": 1}
